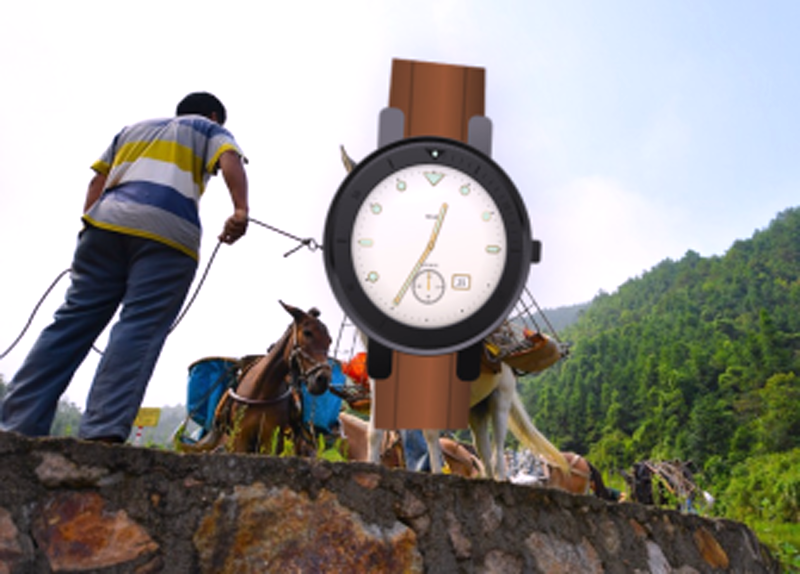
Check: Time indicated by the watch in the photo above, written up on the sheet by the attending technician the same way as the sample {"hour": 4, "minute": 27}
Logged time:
{"hour": 12, "minute": 35}
